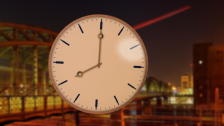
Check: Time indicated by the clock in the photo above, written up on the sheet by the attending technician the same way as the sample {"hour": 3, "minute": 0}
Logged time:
{"hour": 8, "minute": 0}
